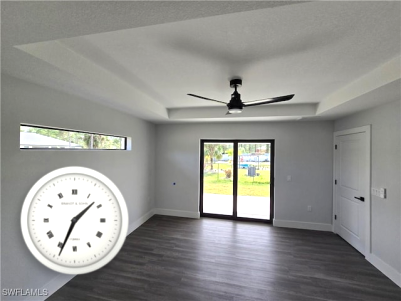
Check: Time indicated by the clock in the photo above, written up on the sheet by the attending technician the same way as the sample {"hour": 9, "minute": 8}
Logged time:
{"hour": 1, "minute": 34}
